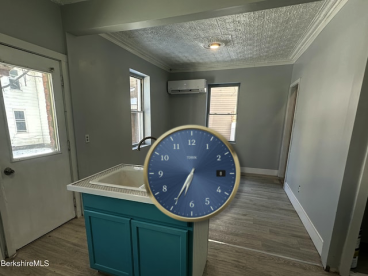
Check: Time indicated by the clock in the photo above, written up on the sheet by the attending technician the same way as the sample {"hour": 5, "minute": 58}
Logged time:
{"hour": 6, "minute": 35}
